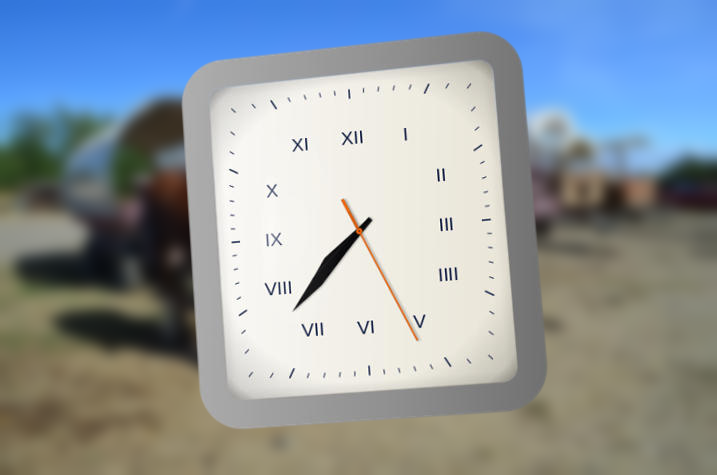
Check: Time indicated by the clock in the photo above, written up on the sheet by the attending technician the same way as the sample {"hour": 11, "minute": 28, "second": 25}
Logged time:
{"hour": 7, "minute": 37, "second": 26}
